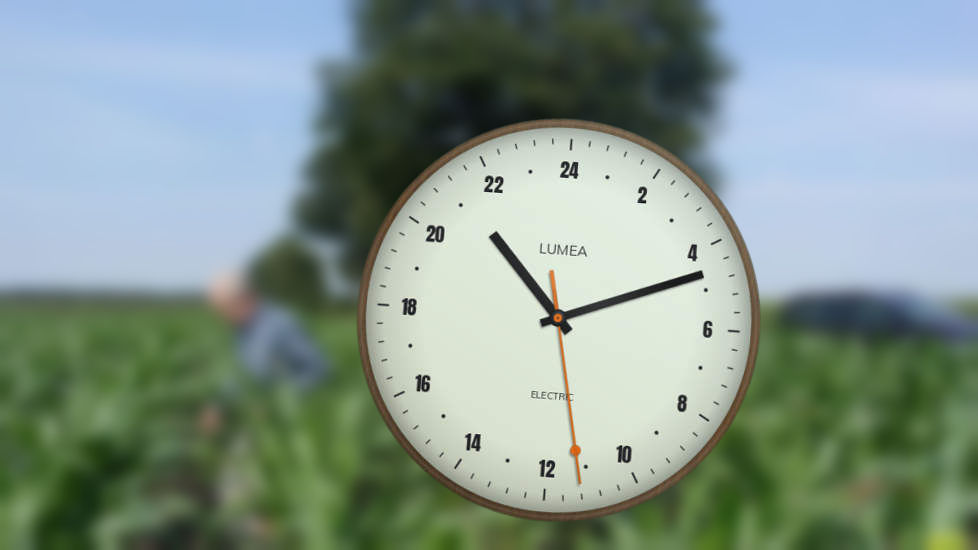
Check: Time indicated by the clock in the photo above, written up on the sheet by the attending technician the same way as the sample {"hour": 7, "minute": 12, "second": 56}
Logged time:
{"hour": 21, "minute": 11, "second": 28}
